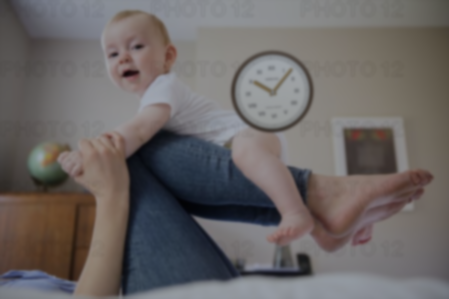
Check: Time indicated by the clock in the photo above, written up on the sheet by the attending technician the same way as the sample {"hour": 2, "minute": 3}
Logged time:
{"hour": 10, "minute": 7}
